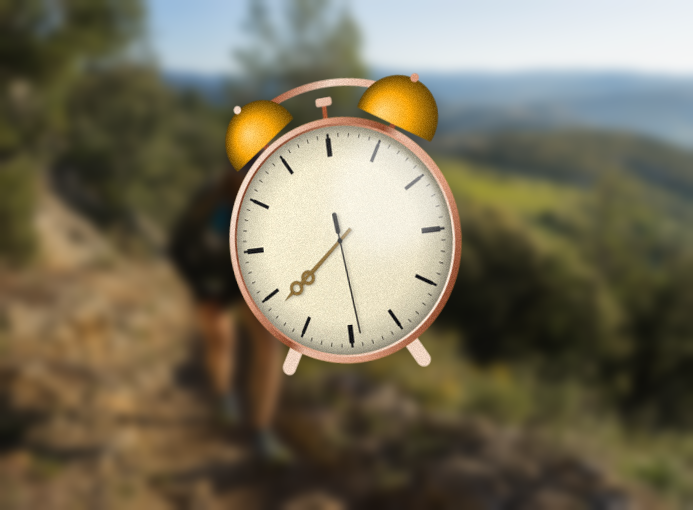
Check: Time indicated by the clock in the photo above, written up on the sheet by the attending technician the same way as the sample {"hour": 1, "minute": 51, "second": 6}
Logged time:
{"hour": 7, "minute": 38, "second": 29}
